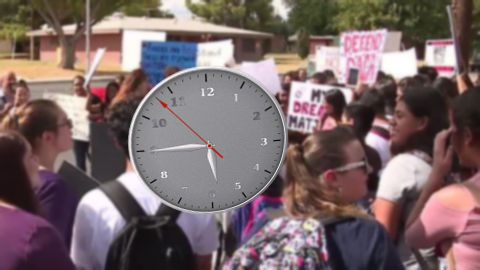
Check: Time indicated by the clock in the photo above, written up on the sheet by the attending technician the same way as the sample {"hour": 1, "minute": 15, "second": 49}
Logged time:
{"hour": 5, "minute": 44, "second": 53}
